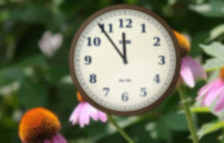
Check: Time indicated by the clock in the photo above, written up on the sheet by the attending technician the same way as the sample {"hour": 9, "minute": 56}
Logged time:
{"hour": 11, "minute": 54}
